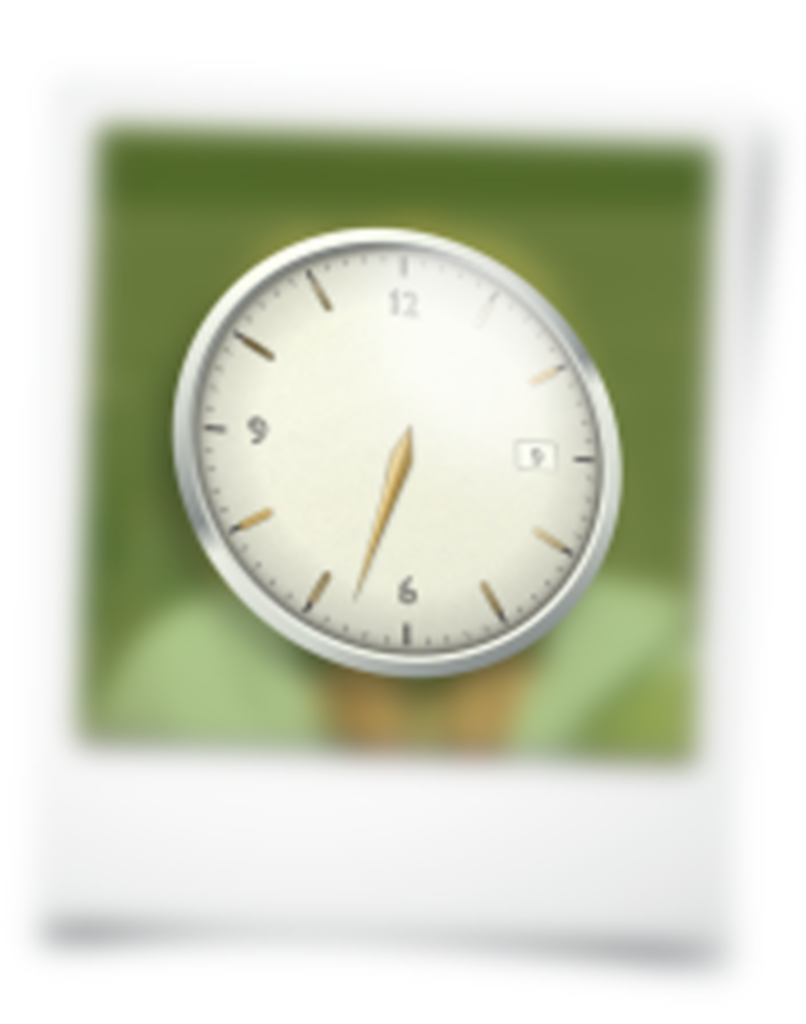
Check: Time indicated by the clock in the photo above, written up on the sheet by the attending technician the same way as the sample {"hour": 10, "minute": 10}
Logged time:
{"hour": 6, "minute": 33}
